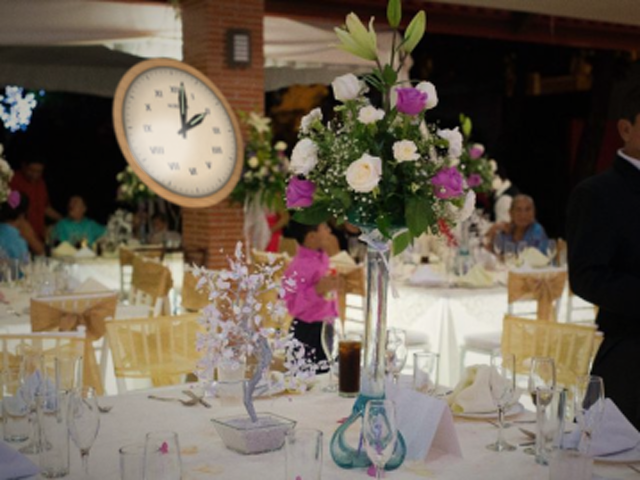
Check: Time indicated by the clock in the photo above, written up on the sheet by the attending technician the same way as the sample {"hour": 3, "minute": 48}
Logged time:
{"hour": 2, "minute": 2}
